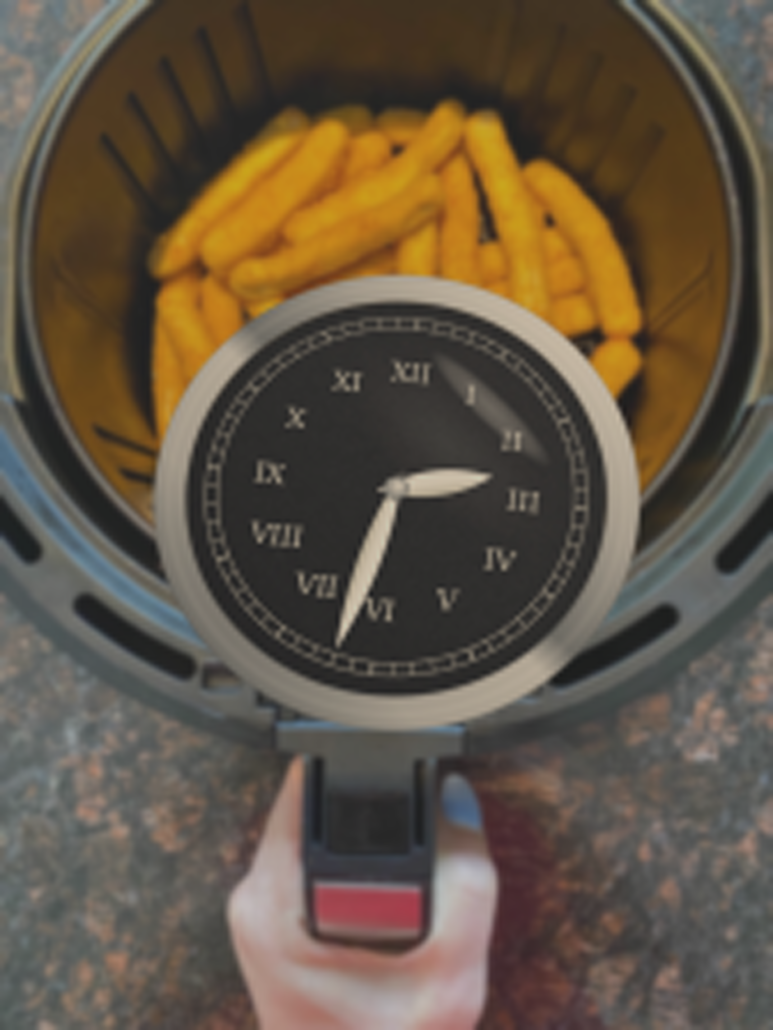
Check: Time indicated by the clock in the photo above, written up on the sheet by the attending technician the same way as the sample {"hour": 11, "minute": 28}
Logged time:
{"hour": 2, "minute": 32}
